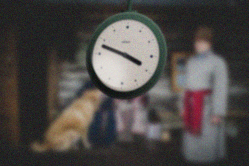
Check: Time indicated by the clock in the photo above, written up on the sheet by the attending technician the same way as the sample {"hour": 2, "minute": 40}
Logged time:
{"hour": 3, "minute": 48}
